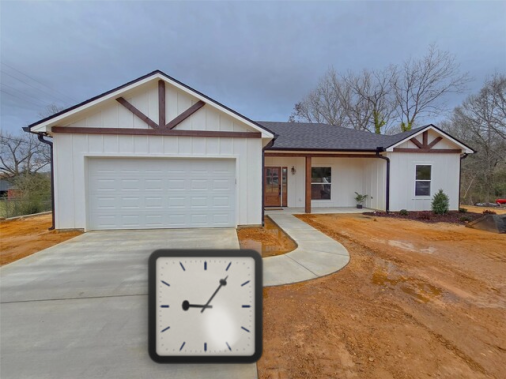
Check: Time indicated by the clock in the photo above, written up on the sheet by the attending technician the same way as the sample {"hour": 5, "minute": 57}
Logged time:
{"hour": 9, "minute": 6}
